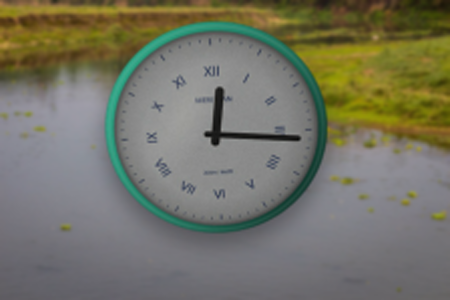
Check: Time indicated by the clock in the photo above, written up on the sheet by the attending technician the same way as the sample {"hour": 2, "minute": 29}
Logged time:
{"hour": 12, "minute": 16}
